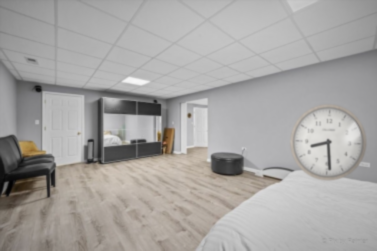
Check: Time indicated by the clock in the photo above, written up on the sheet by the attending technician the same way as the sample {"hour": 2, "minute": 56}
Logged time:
{"hour": 8, "minute": 29}
